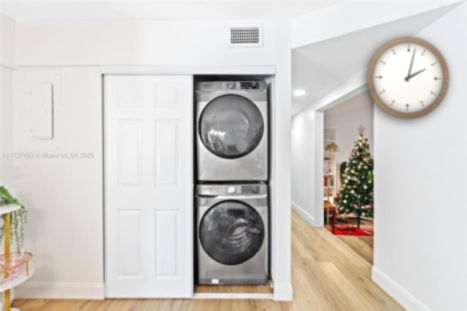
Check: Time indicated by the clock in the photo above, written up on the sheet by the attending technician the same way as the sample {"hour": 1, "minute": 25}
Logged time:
{"hour": 2, "minute": 2}
